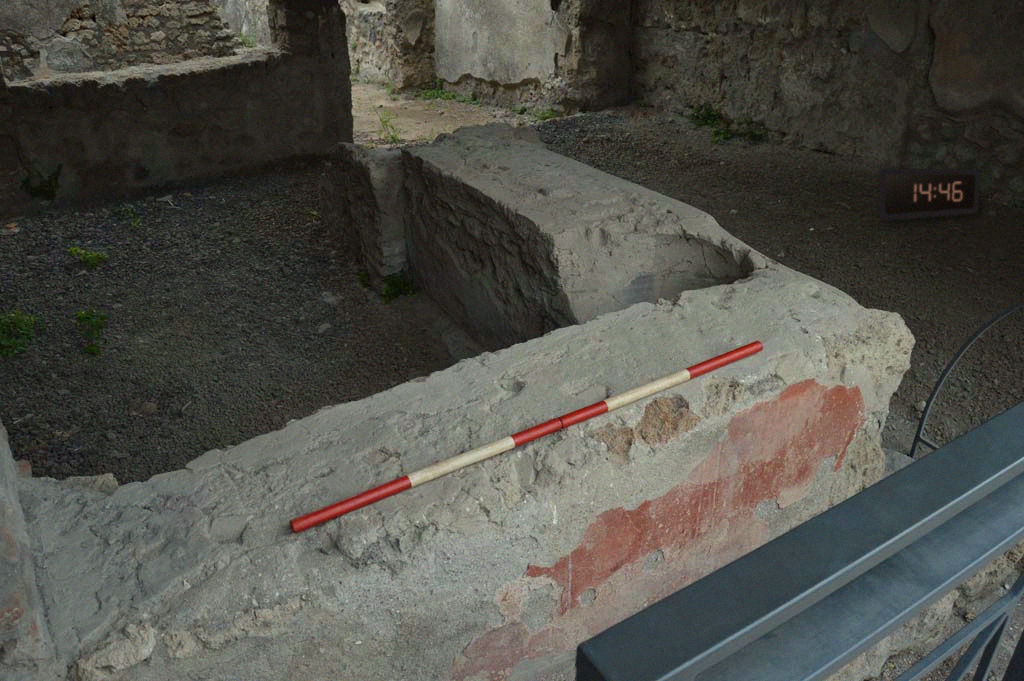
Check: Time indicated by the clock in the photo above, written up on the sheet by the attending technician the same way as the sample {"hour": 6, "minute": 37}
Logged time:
{"hour": 14, "minute": 46}
